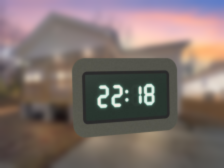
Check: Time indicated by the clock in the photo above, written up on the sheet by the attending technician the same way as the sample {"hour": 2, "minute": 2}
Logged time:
{"hour": 22, "minute": 18}
